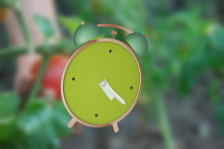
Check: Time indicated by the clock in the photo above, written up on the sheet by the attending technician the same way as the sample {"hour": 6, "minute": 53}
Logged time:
{"hour": 4, "minute": 20}
